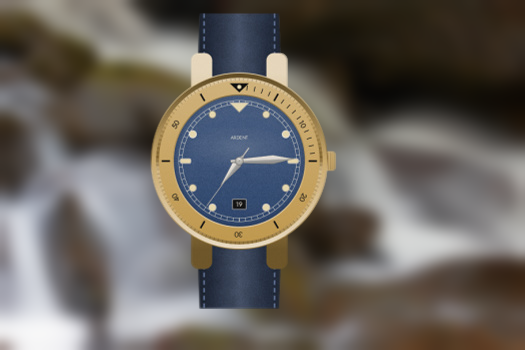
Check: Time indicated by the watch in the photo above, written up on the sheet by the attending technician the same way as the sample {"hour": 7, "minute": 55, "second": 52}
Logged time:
{"hour": 7, "minute": 14, "second": 36}
